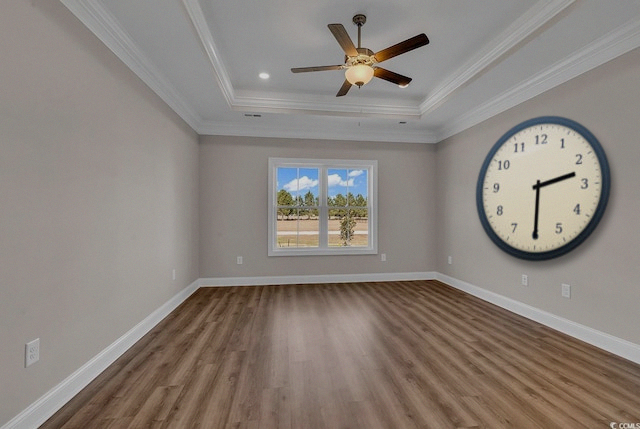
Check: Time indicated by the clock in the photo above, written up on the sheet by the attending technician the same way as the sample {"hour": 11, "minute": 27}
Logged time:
{"hour": 2, "minute": 30}
